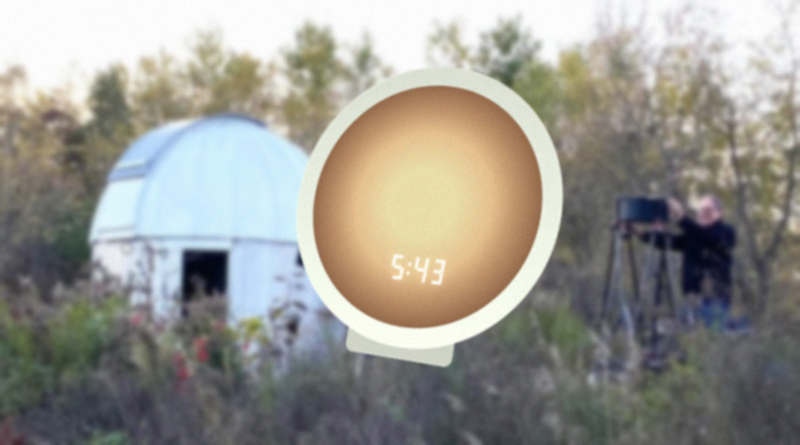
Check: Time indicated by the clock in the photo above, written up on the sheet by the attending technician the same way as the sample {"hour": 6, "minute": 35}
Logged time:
{"hour": 5, "minute": 43}
